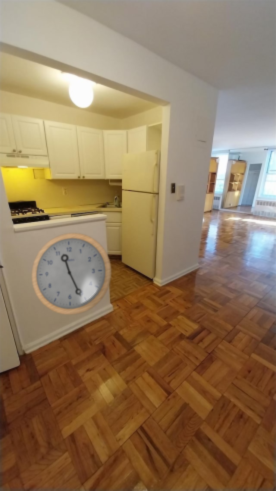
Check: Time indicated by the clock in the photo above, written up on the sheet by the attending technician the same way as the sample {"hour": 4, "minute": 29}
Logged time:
{"hour": 11, "minute": 26}
